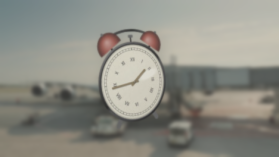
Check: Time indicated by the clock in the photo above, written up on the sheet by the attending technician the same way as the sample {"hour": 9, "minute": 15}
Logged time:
{"hour": 1, "minute": 44}
